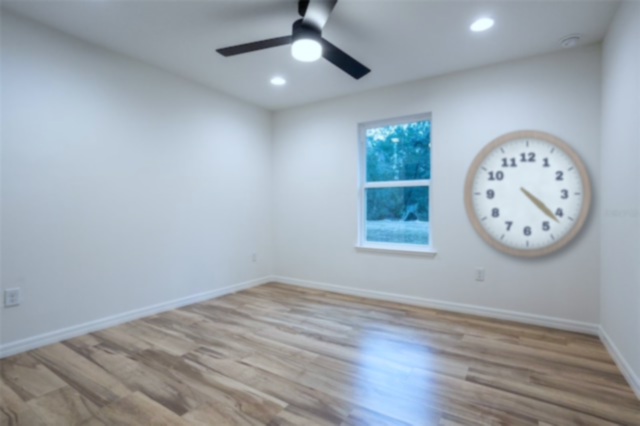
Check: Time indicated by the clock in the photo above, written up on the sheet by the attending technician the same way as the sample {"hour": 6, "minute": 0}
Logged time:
{"hour": 4, "minute": 22}
